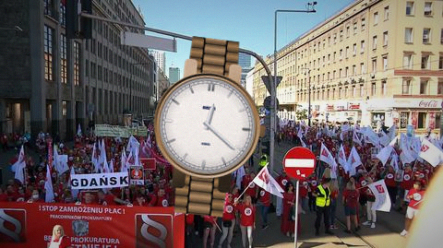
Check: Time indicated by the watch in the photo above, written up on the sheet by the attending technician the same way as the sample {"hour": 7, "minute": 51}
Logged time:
{"hour": 12, "minute": 21}
